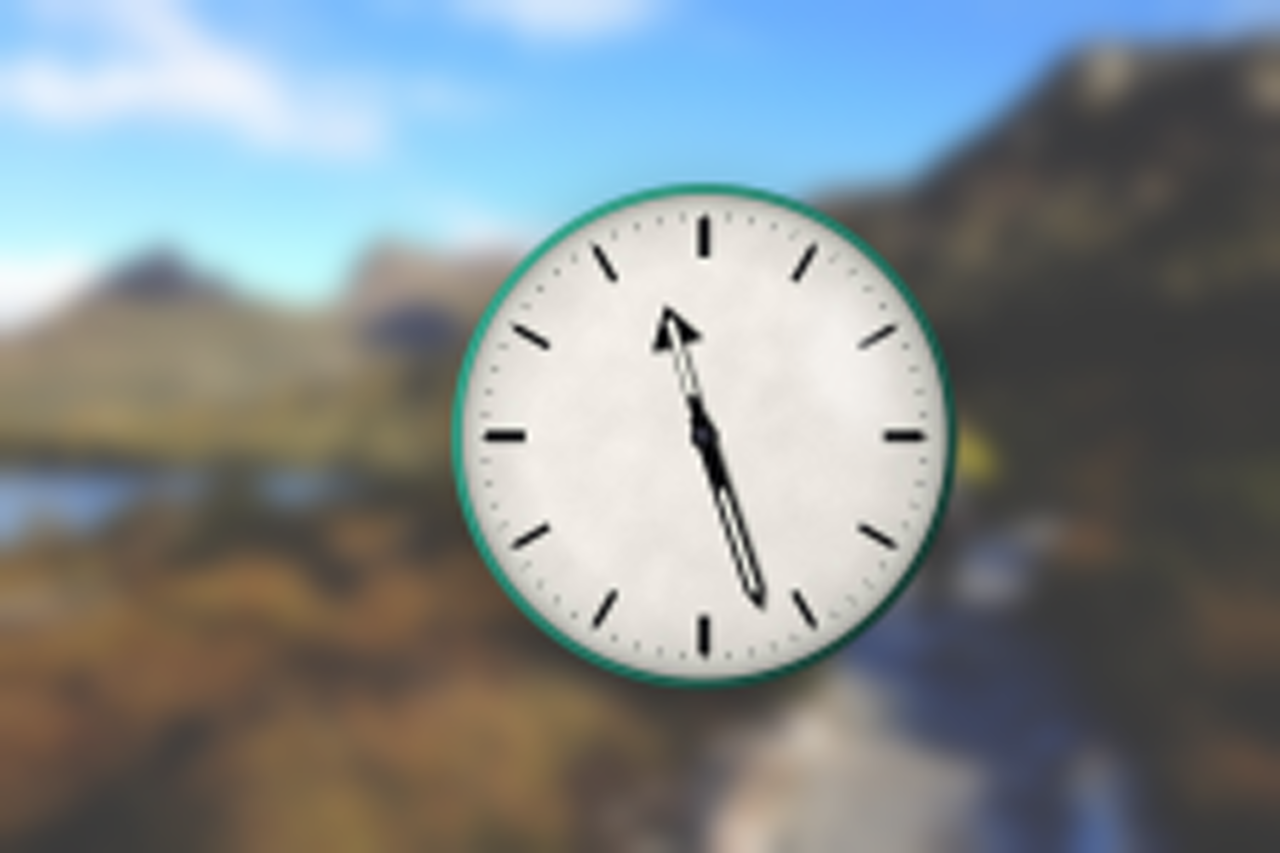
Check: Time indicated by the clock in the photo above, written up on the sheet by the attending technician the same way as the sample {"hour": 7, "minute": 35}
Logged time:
{"hour": 11, "minute": 27}
